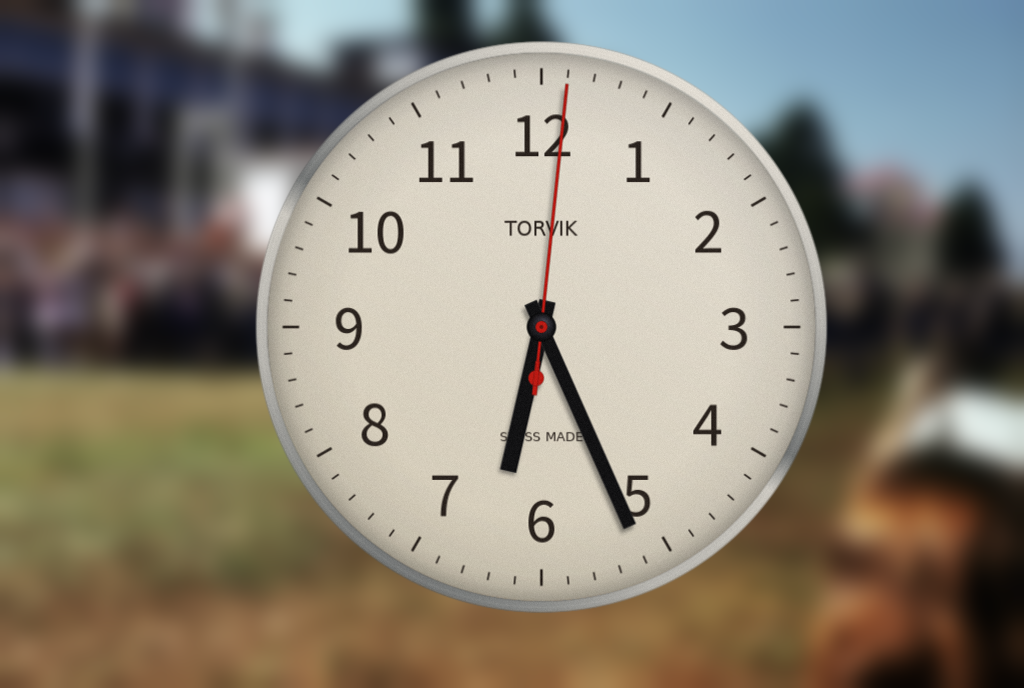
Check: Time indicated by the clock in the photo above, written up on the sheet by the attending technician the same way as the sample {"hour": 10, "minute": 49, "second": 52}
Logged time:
{"hour": 6, "minute": 26, "second": 1}
